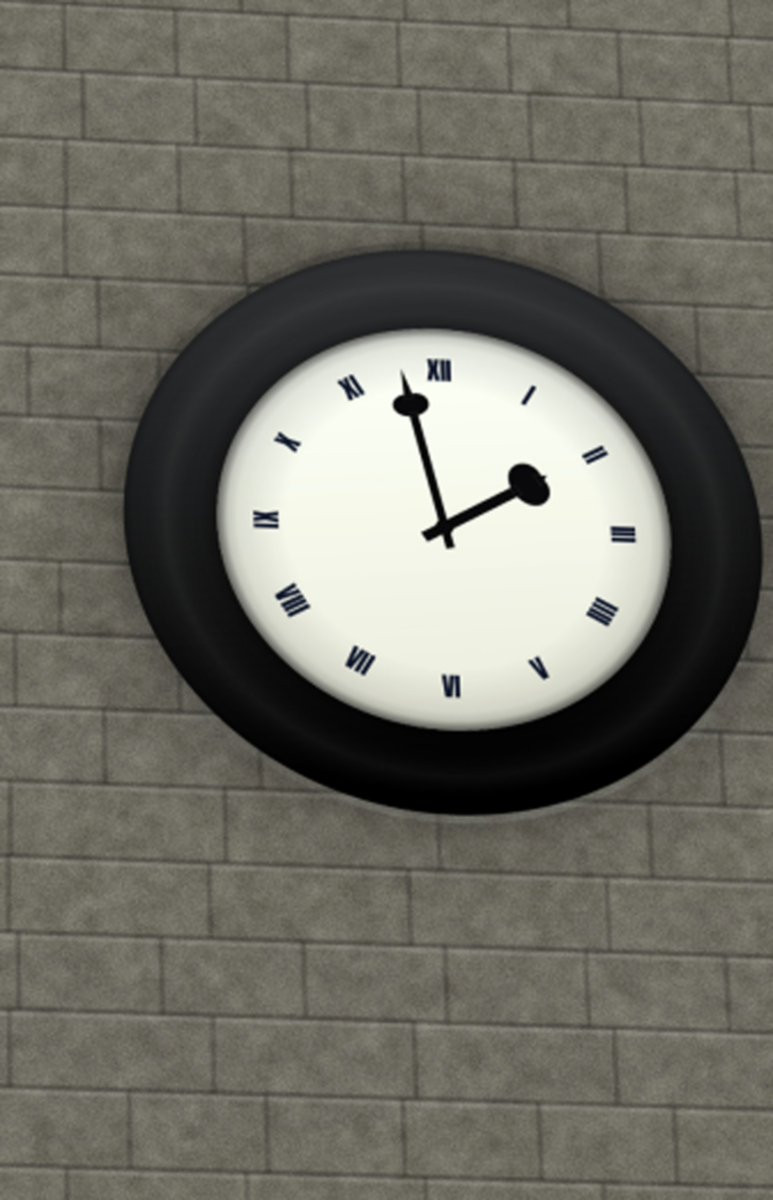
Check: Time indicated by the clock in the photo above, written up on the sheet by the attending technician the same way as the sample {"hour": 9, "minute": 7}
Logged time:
{"hour": 1, "minute": 58}
